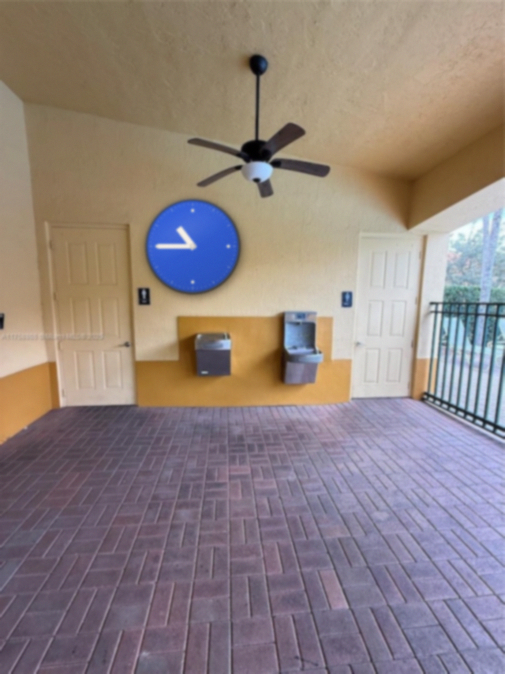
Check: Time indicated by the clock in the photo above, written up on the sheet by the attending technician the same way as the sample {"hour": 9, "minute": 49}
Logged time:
{"hour": 10, "minute": 45}
